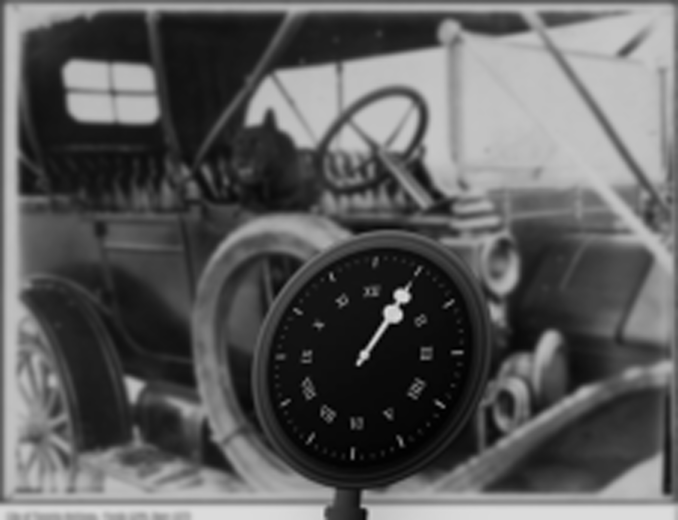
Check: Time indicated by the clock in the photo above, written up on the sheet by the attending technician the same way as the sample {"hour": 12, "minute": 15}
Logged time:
{"hour": 1, "minute": 5}
